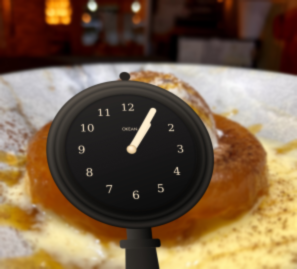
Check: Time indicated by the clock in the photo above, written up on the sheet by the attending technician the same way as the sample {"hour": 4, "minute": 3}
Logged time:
{"hour": 1, "minute": 5}
